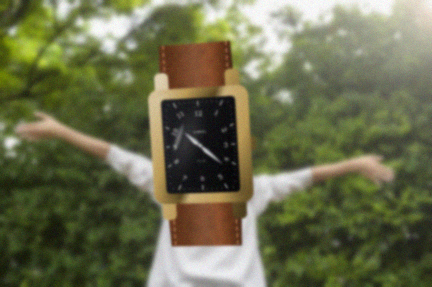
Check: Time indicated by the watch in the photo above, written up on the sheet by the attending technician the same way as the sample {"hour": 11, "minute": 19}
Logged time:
{"hour": 10, "minute": 22}
